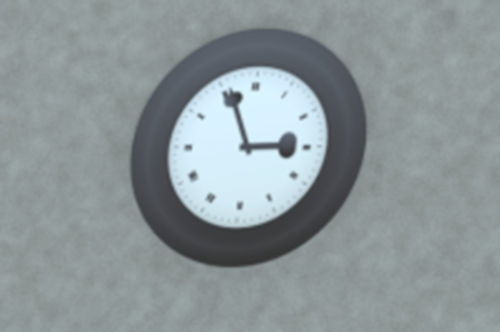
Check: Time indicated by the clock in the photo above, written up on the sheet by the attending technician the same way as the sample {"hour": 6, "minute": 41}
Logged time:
{"hour": 2, "minute": 56}
